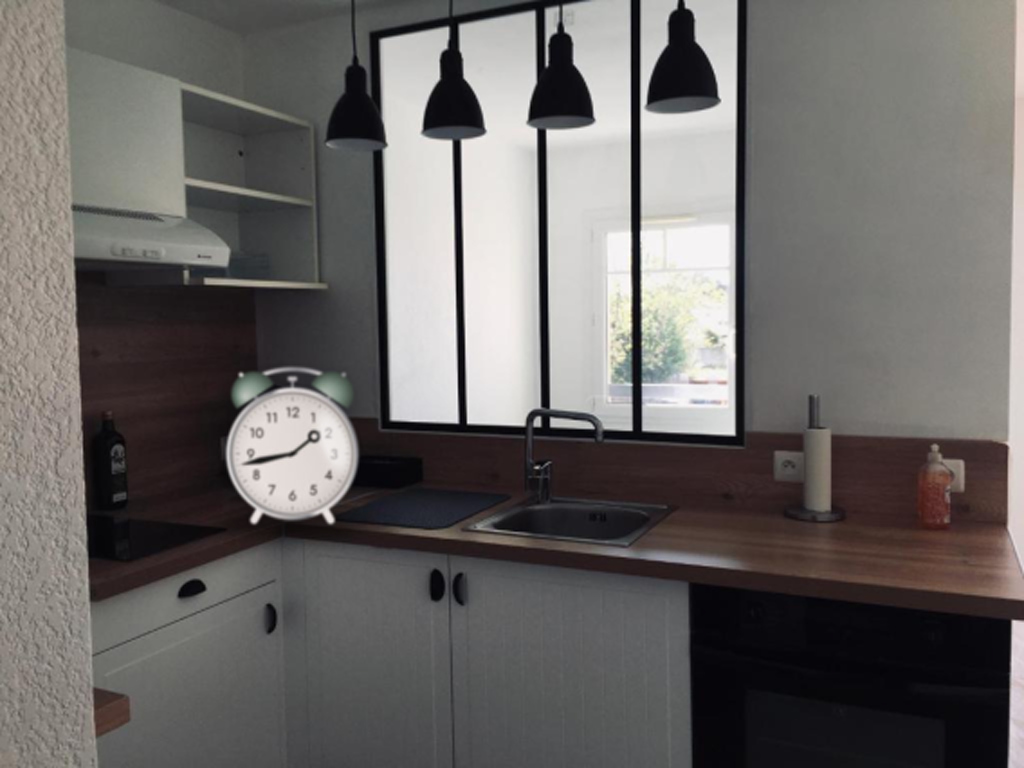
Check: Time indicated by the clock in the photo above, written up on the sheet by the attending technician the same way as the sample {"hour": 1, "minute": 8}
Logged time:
{"hour": 1, "minute": 43}
